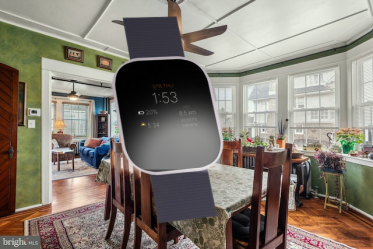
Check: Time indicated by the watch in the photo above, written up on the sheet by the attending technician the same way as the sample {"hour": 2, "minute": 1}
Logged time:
{"hour": 1, "minute": 53}
